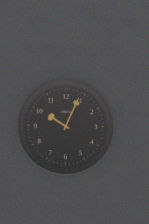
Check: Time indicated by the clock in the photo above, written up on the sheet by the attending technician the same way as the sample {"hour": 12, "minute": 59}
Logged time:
{"hour": 10, "minute": 4}
